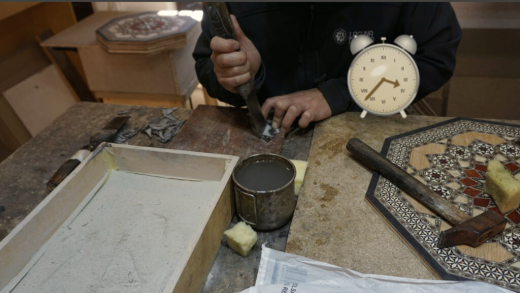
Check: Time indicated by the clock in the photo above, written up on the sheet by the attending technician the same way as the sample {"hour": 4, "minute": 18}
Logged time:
{"hour": 3, "minute": 37}
